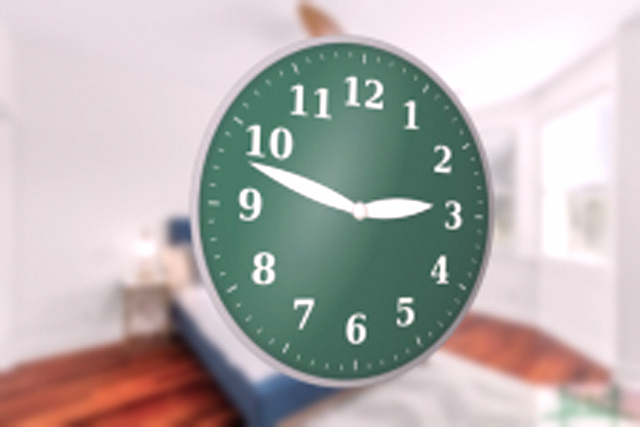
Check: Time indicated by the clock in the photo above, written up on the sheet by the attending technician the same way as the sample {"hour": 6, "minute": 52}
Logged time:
{"hour": 2, "minute": 48}
